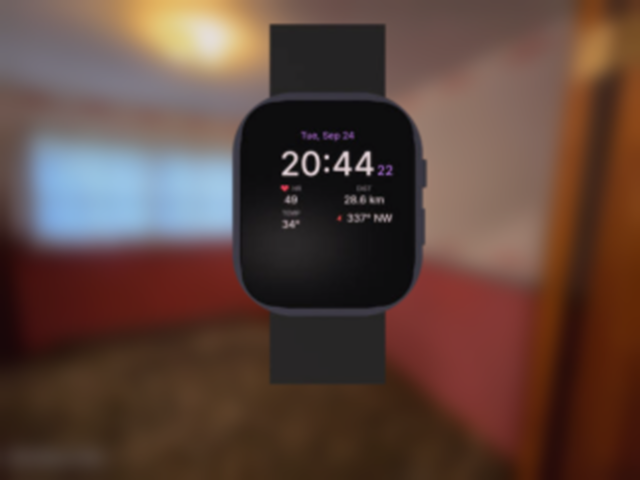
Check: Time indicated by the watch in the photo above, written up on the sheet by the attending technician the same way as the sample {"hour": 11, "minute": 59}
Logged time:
{"hour": 20, "minute": 44}
